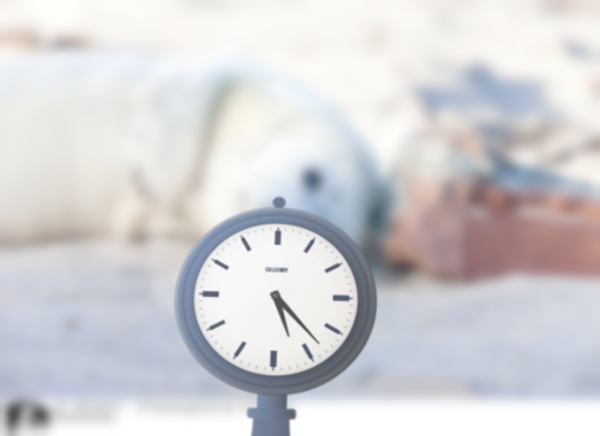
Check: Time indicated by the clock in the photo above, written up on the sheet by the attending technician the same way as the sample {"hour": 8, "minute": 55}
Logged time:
{"hour": 5, "minute": 23}
